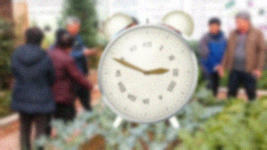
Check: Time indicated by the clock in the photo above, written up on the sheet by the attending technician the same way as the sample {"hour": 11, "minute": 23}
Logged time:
{"hour": 2, "minute": 49}
